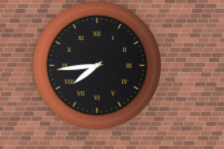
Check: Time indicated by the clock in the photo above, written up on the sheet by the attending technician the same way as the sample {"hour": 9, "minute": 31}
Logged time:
{"hour": 7, "minute": 44}
